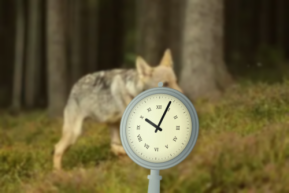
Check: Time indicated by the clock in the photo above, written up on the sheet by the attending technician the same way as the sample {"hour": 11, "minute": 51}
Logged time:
{"hour": 10, "minute": 4}
